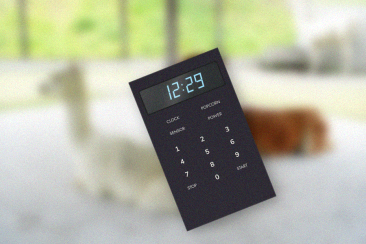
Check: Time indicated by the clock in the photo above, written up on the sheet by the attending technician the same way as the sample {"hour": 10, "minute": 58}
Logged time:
{"hour": 12, "minute": 29}
